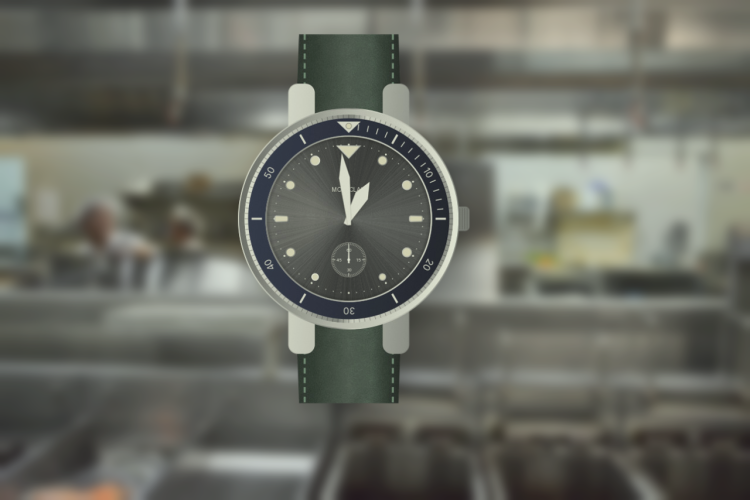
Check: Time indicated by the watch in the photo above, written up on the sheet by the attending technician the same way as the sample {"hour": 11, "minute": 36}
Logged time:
{"hour": 12, "minute": 59}
